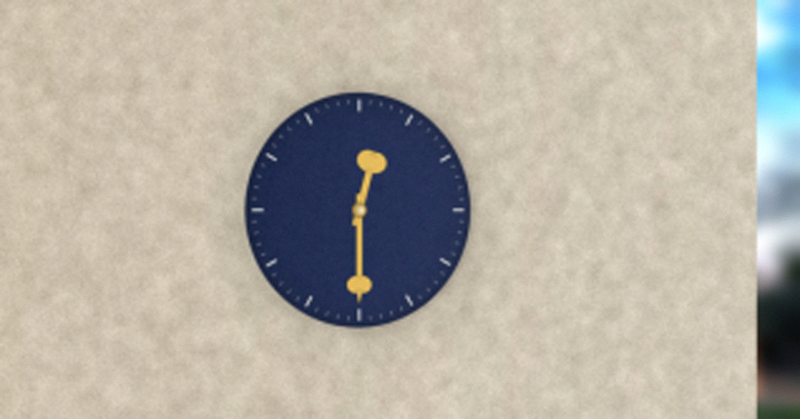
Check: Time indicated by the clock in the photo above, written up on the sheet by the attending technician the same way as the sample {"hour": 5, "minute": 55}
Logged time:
{"hour": 12, "minute": 30}
